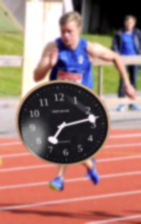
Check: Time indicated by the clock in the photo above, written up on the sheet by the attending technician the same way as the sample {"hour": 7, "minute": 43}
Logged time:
{"hour": 7, "minute": 13}
